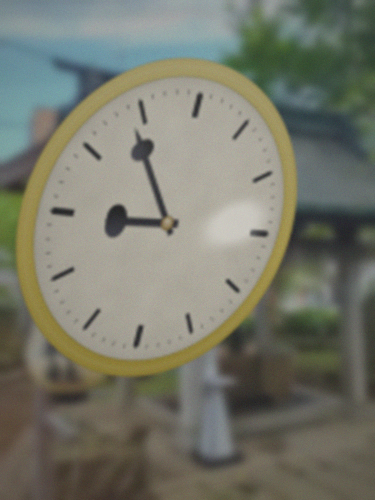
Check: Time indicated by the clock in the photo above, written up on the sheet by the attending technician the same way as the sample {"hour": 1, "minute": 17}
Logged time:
{"hour": 8, "minute": 54}
